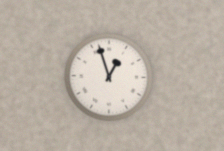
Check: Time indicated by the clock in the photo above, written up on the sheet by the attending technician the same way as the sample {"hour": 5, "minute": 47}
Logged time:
{"hour": 12, "minute": 57}
